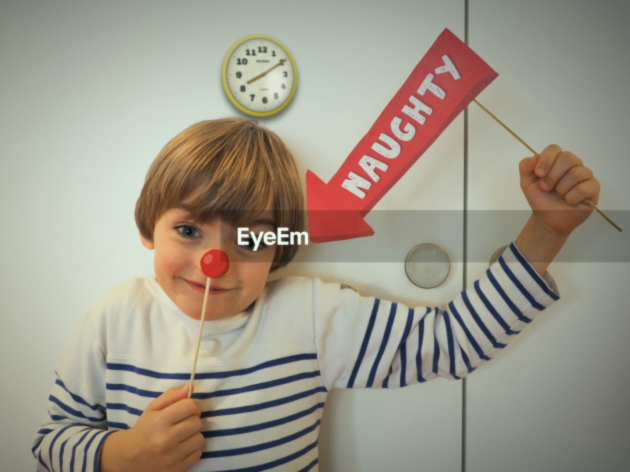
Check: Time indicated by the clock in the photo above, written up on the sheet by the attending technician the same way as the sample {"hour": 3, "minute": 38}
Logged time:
{"hour": 8, "minute": 10}
